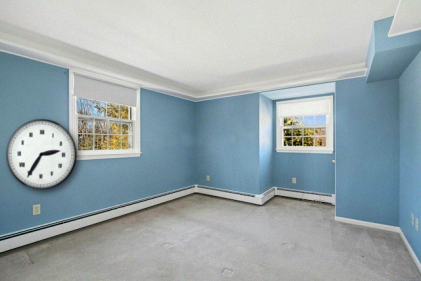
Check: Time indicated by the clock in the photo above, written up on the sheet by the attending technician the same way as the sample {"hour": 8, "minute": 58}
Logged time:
{"hour": 2, "minute": 35}
